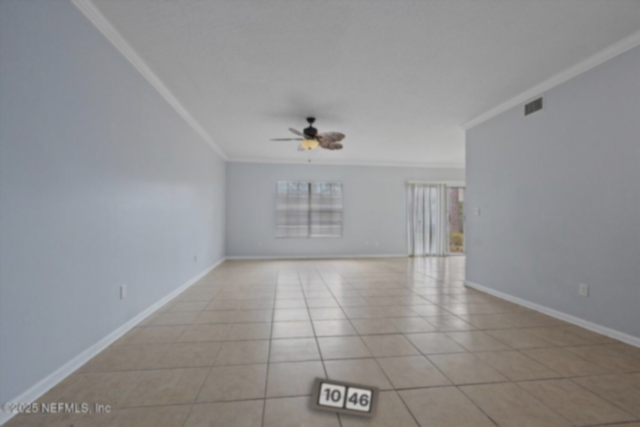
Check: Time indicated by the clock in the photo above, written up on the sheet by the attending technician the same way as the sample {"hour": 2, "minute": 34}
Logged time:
{"hour": 10, "minute": 46}
